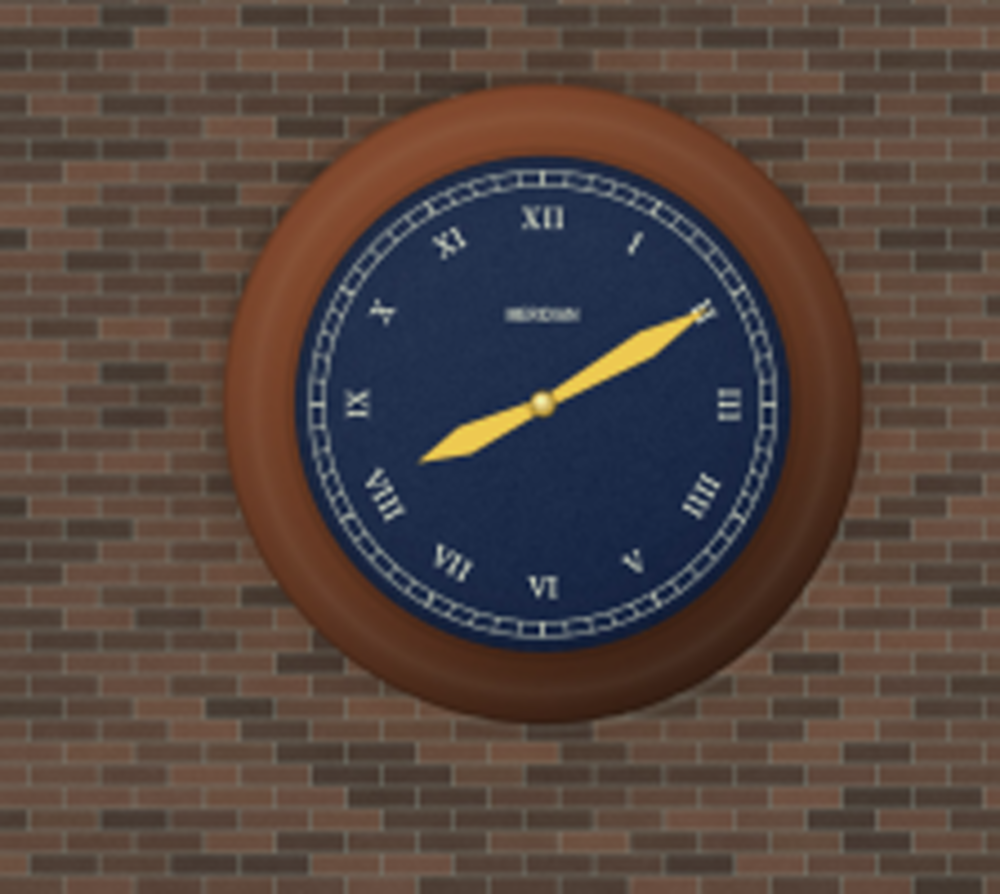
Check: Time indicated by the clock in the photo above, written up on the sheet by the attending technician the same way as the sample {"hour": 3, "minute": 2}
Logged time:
{"hour": 8, "minute": 10}
